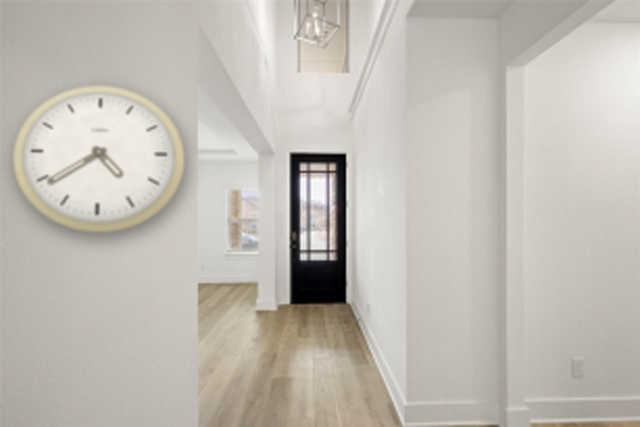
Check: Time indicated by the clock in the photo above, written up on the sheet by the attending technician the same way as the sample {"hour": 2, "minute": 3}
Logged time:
{"hour": 4, "minute": 39}
